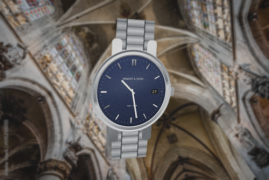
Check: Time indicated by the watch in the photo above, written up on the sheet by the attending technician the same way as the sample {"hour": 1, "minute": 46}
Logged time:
{"hour": 10, "minute": 28}
